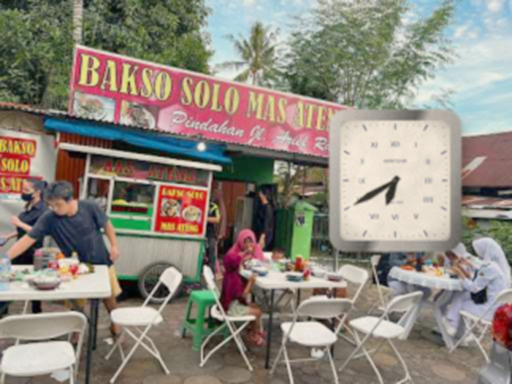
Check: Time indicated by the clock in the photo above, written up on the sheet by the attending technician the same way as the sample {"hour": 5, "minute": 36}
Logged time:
{"hour": 6, "minute": 40}
